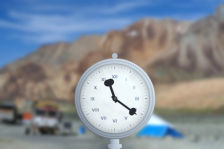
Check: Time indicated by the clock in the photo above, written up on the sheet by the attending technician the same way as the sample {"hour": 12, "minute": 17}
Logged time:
{"hour": 11, "minute": 21}
